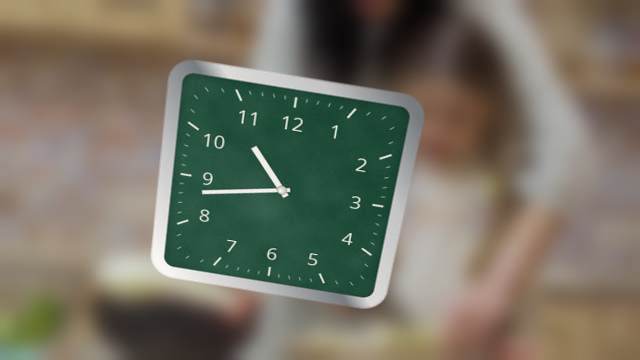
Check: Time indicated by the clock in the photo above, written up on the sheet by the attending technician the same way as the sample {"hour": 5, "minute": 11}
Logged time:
{"hour": 10, "minute": 43}
